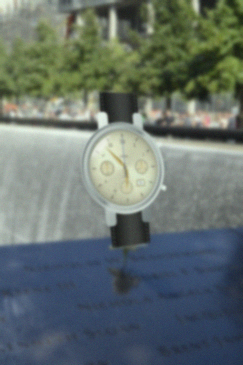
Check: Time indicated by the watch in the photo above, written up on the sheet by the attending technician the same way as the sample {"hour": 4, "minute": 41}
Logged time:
{"hour": 5, "minute": 53}
